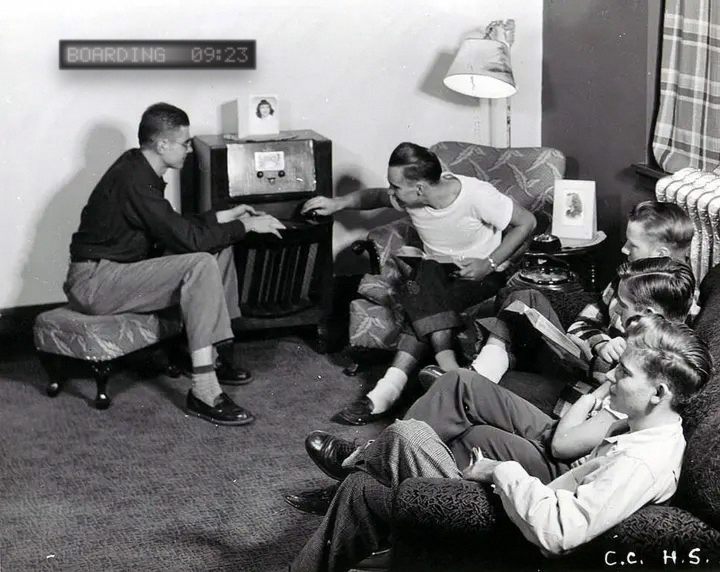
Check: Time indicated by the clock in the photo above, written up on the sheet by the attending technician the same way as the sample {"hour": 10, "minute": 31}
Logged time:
{"hour": 9, "minute": 23}
